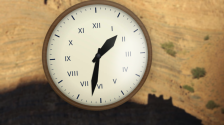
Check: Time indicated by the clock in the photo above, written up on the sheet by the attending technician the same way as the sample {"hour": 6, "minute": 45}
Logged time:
{"hour": 1, "minute": 32}
